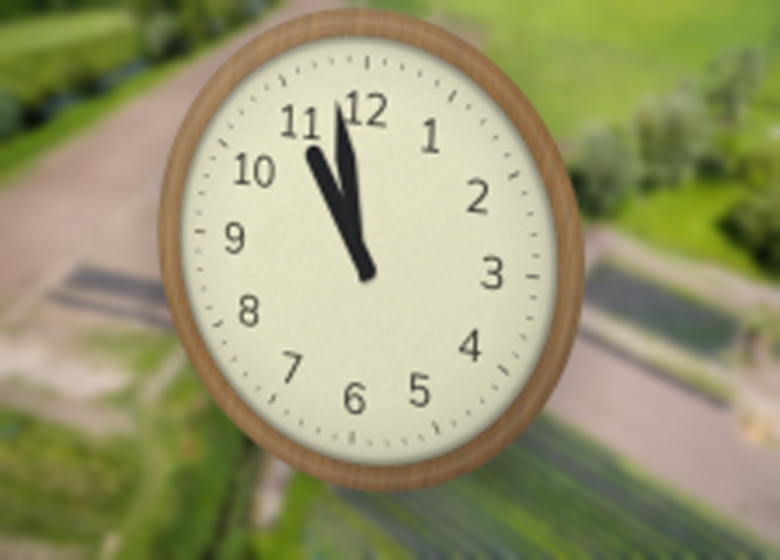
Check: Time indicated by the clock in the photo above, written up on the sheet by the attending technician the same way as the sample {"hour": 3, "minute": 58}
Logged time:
{"hour": 10, "minute": 58}
